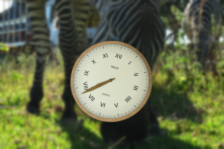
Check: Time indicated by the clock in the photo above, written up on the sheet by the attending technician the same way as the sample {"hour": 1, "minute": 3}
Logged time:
{"hour": 7, "minute": 38}
